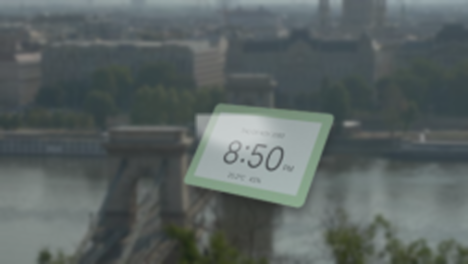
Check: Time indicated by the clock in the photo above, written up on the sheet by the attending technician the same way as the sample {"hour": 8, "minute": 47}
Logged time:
{"hour": 8, "minute": 50}
